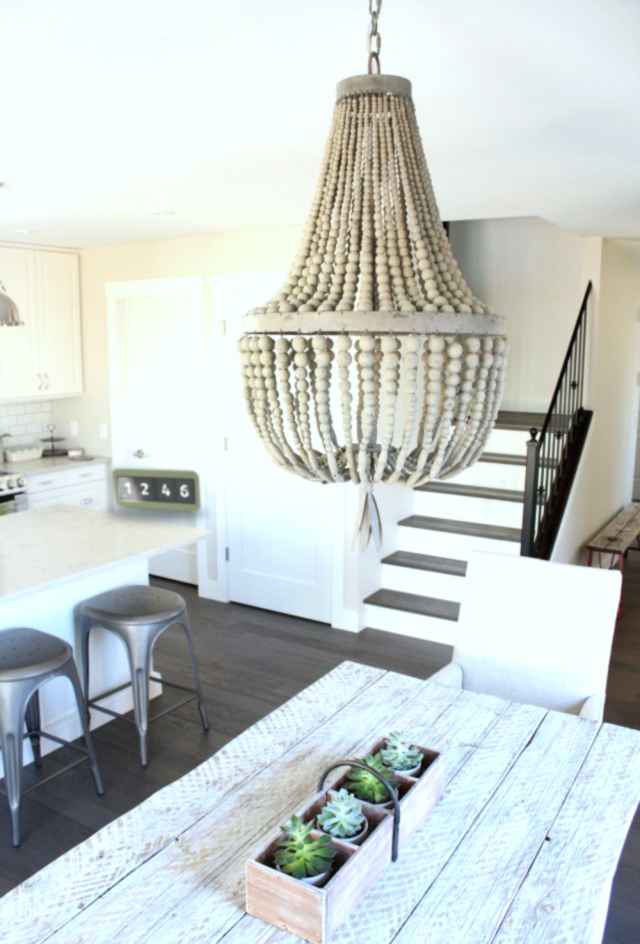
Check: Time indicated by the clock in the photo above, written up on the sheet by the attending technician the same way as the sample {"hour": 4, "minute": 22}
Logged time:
{"hour": 12, "minute": 46}
